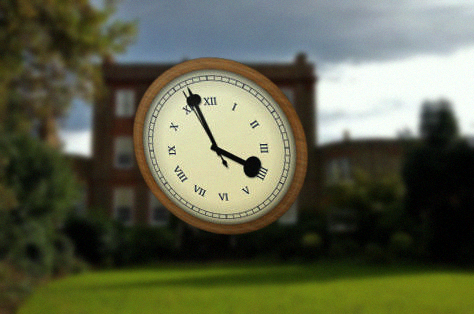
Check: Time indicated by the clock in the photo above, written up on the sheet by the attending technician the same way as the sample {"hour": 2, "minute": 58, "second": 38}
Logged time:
{"hour": 3, "minute": 56, "second": 56}
